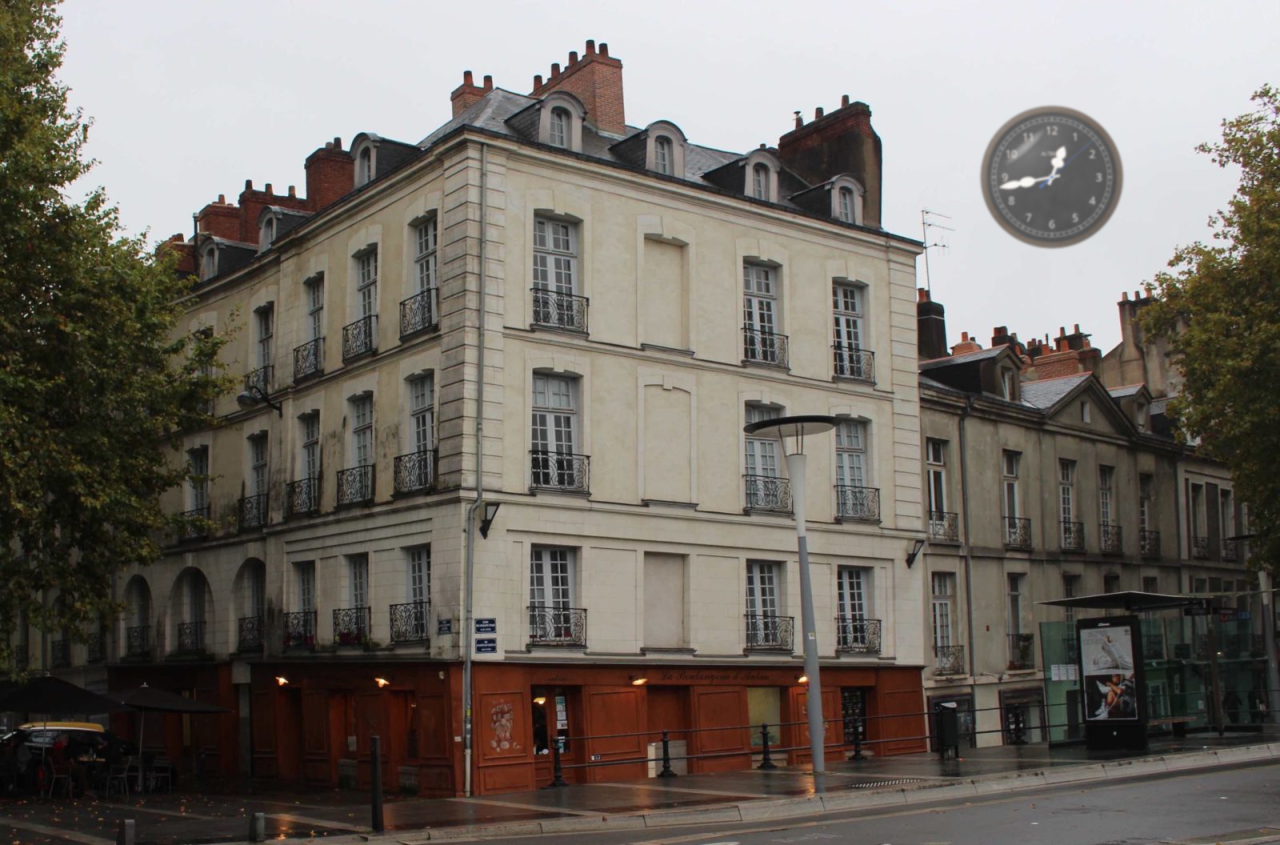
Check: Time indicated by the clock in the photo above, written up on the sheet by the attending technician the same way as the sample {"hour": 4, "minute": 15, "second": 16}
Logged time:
{"hour": 12, "minute": 43, "second": 8}
